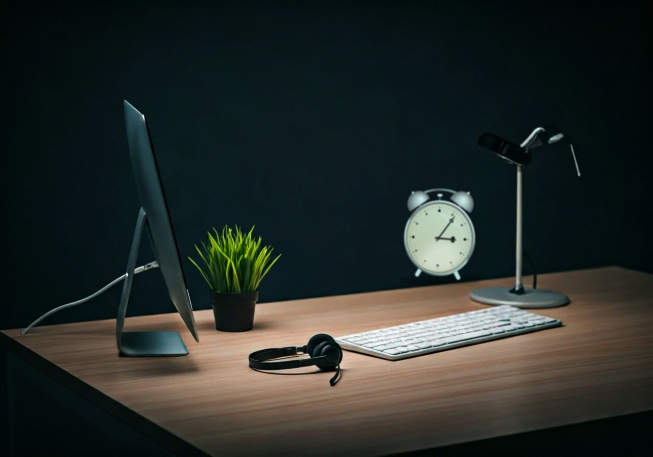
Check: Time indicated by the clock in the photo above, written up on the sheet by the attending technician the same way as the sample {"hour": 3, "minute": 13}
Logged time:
{"hour": 3, "minute": 6}
